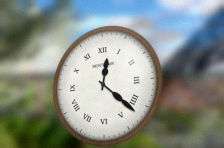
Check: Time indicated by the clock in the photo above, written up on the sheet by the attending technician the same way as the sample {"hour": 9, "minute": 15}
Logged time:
{"hour": 12, "minute": 22}
